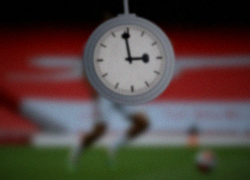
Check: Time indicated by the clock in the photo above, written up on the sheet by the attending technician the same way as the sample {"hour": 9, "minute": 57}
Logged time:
{"hour": 2, "minute": 59}
